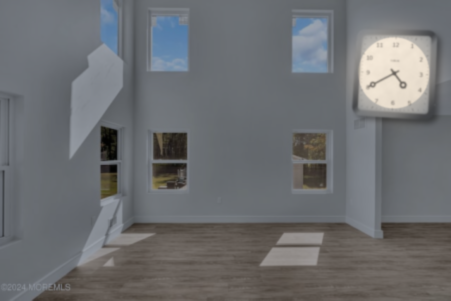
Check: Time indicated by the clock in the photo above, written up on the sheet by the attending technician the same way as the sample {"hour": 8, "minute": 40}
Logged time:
{"hour": 4, "minute": 40}
